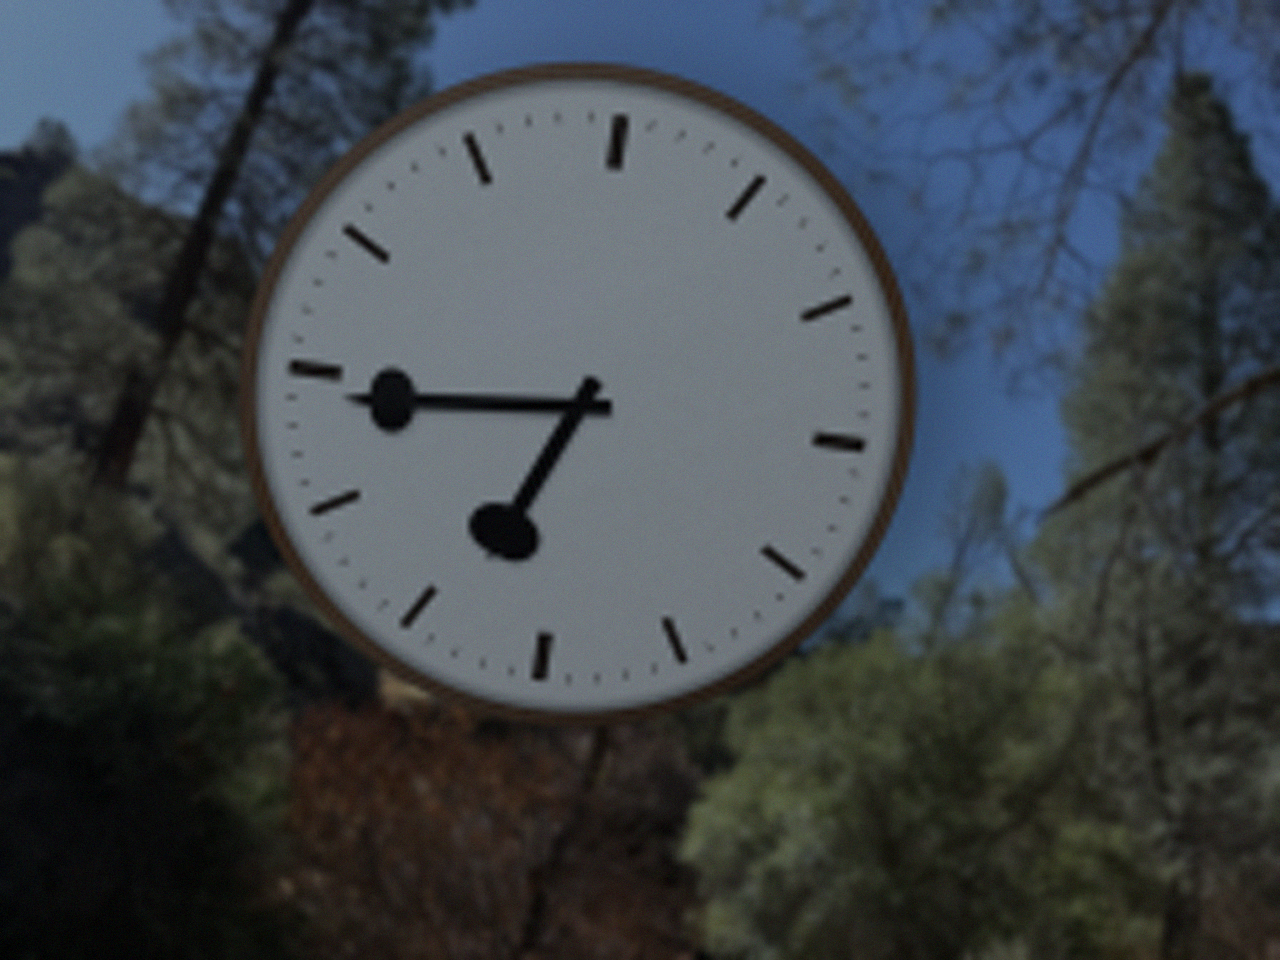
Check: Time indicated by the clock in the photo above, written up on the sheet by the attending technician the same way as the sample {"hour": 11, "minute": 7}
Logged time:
{"hour": 6, "minute": 44}
